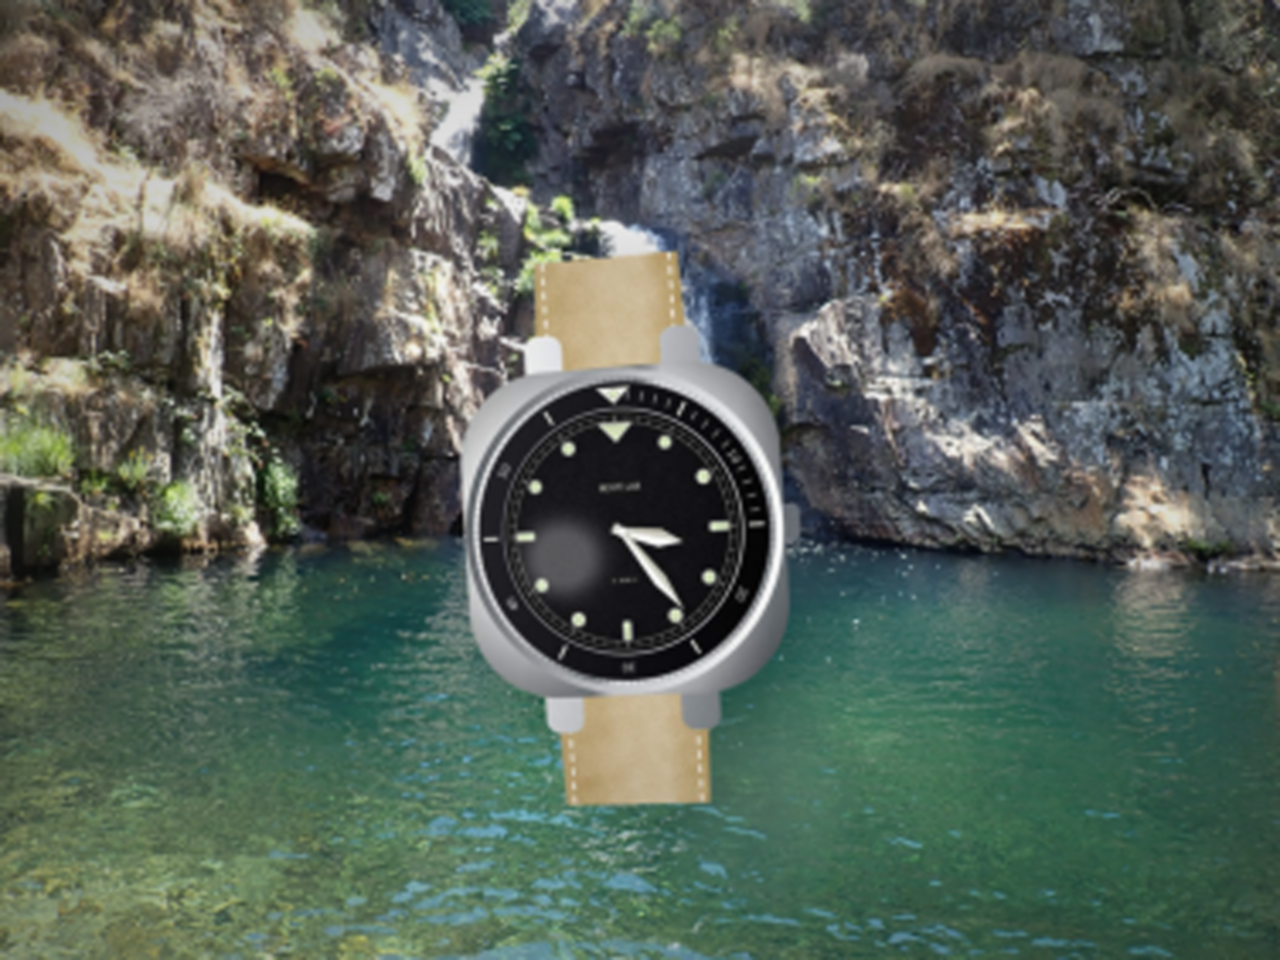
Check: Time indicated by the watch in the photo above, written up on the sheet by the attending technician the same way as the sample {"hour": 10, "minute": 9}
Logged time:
{"hour": 3, "minute": 24}
